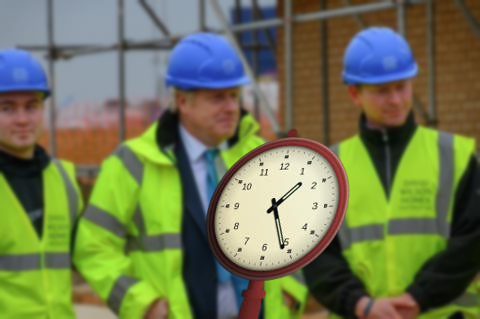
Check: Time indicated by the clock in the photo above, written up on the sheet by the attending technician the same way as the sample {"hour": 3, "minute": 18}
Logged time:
{"hour": 1, "minute": 26}
